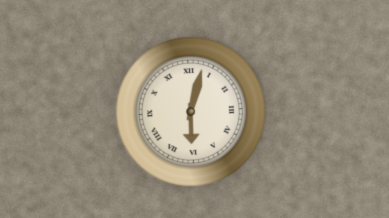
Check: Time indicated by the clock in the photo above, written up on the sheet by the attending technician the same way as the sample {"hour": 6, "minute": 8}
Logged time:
{"hour": 6, "minute": 3}
